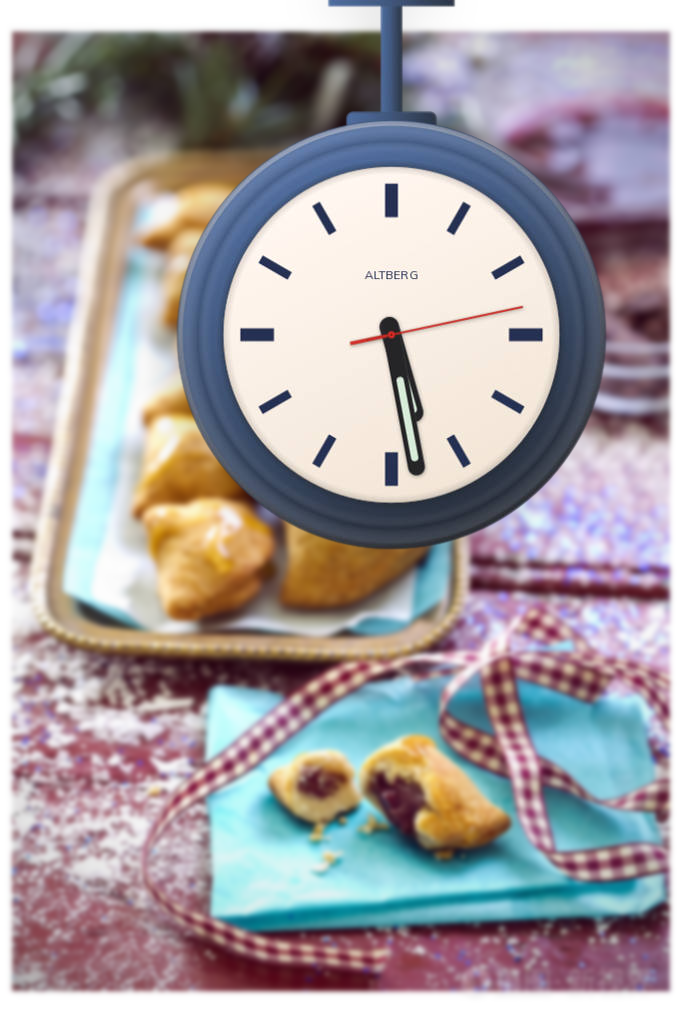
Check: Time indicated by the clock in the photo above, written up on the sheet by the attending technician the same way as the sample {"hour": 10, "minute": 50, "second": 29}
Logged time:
{"hour": 5, "minute": 28, "second": 13}
